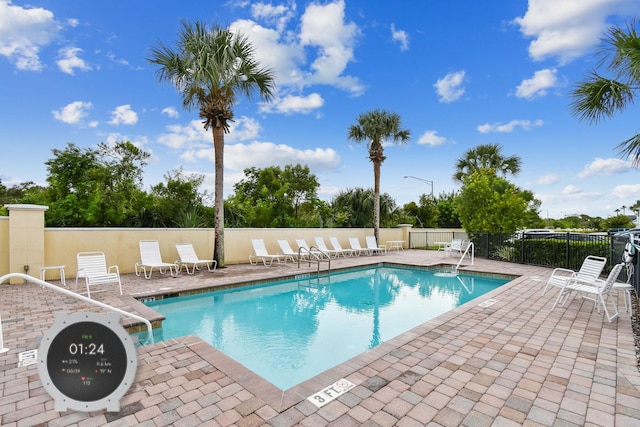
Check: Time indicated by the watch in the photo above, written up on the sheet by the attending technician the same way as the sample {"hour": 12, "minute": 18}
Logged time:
{"hour": 1, "minute": 24}
